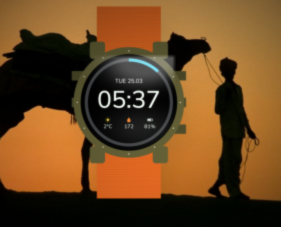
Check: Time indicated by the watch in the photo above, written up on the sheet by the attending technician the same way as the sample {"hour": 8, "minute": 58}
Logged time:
{"hour": 5, "minute": 37}
